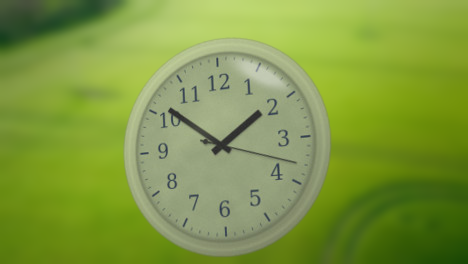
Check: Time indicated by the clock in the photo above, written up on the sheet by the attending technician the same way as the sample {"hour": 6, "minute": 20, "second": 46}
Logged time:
{"hour": 1, "minute": 51, "second": 18}
